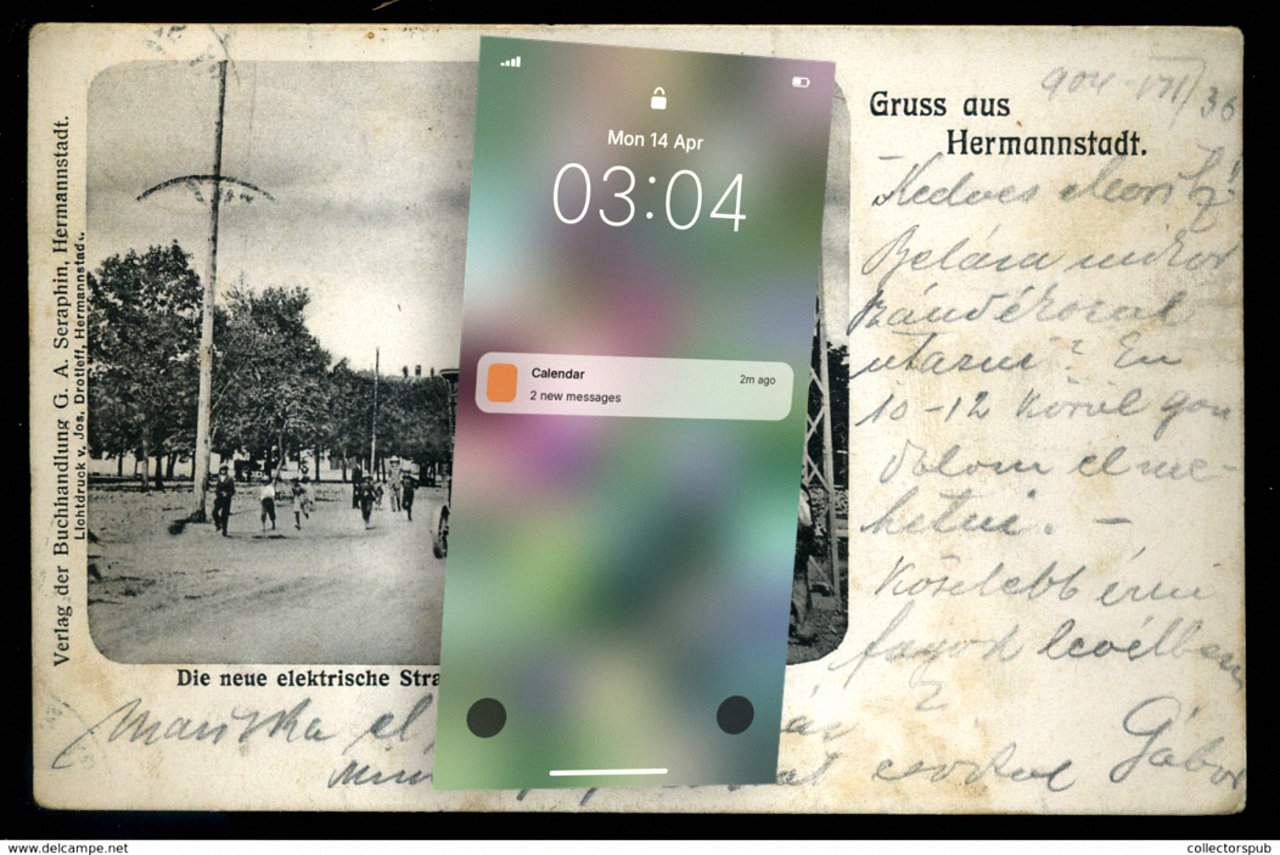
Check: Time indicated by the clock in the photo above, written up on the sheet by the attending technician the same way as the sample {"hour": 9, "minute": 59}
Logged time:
{"hour": 3, "minute": 4}
